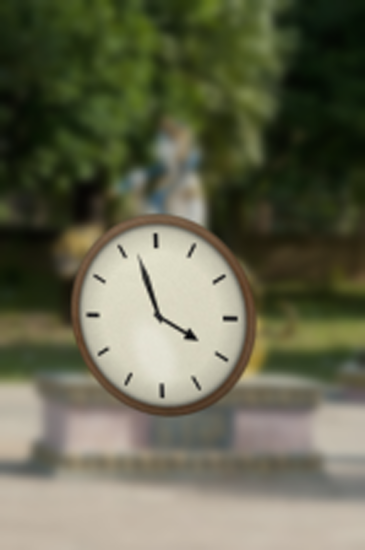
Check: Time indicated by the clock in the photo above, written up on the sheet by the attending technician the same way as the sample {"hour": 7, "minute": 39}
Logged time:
{"hour": 3, "minute": 57}
